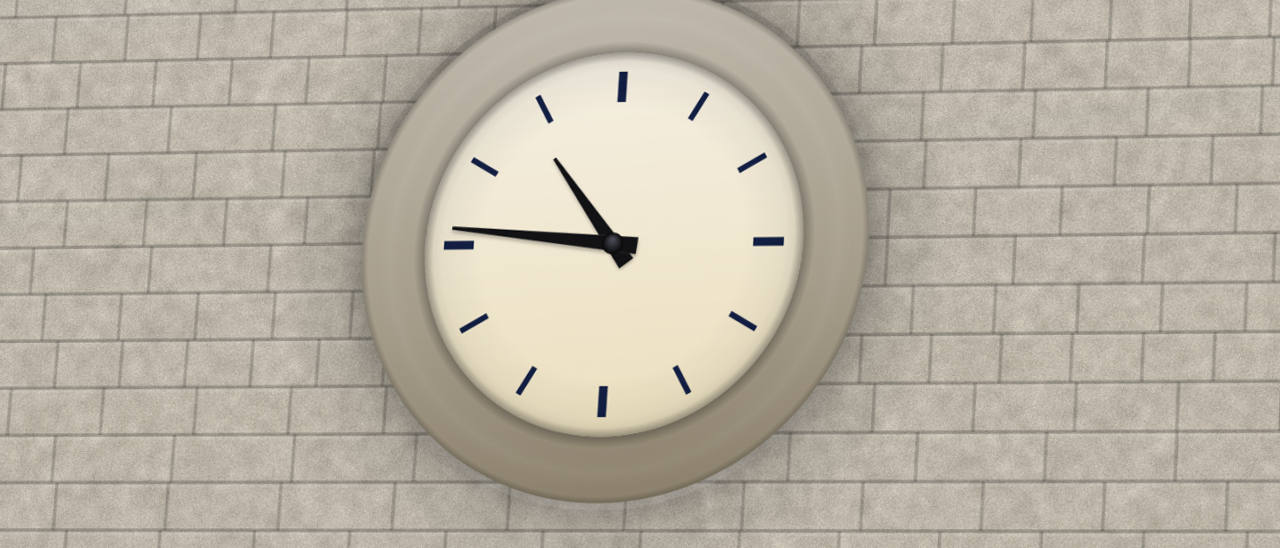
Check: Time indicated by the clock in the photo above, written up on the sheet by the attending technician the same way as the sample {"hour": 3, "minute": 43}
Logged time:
{"hour": 10, "minute": 46}
